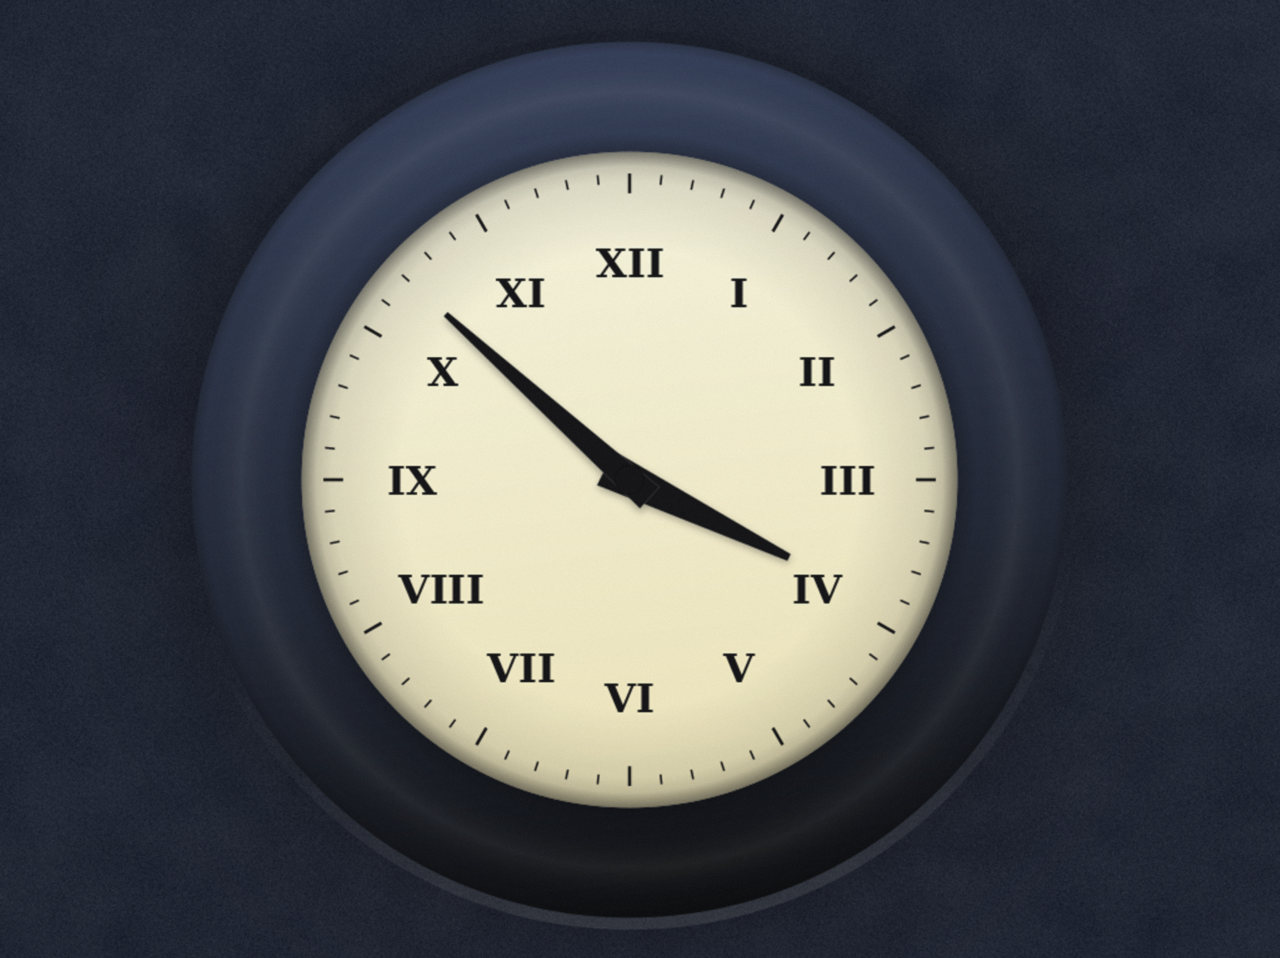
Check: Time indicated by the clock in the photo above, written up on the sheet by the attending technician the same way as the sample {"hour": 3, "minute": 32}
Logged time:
{"hour": 3, "minute": 52}
